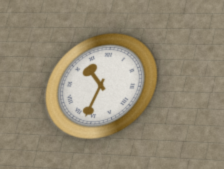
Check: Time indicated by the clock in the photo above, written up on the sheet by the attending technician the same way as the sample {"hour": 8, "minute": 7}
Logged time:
{"hour": 10, "minute": 32}
